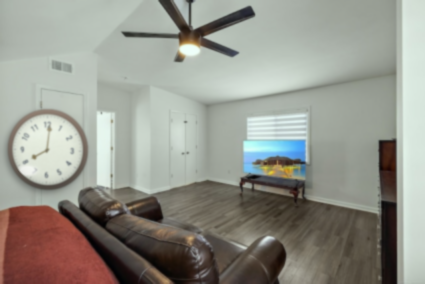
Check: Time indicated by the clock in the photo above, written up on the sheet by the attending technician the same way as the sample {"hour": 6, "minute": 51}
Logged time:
{"hour": 8, "minute": 1}
